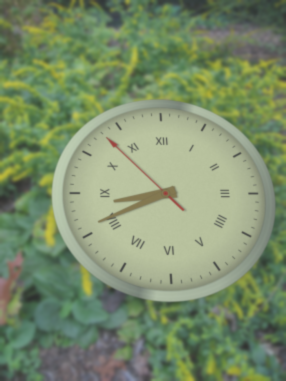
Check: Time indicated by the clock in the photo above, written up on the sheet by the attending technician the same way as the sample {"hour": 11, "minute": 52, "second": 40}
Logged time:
{"hour": 8, "minute": 40, "second": 53}
